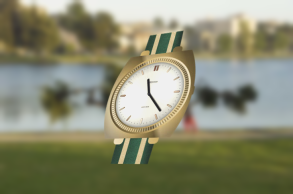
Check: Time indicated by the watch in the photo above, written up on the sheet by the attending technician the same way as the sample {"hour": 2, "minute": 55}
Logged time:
{"hour": 11, "minute": 23}
